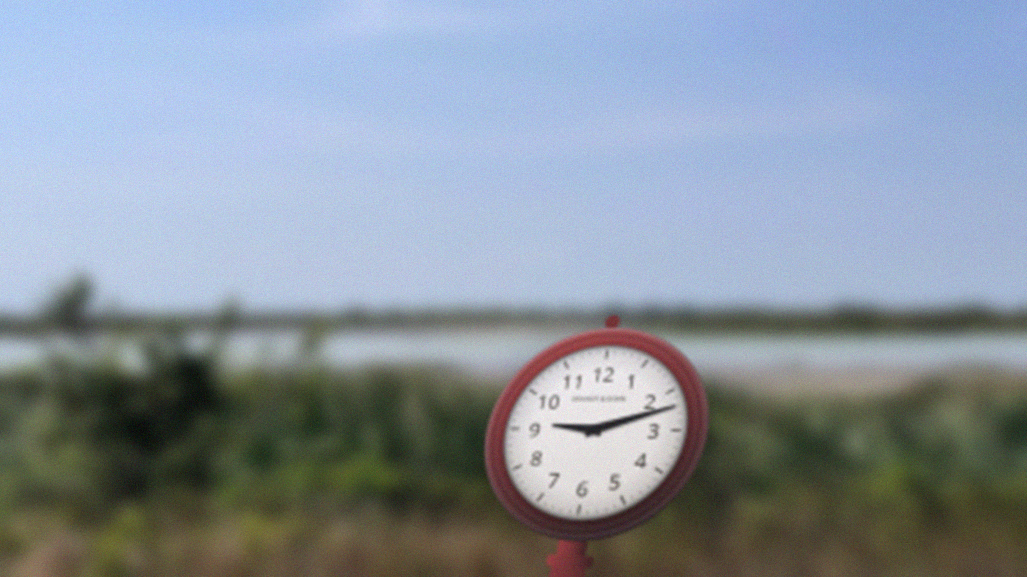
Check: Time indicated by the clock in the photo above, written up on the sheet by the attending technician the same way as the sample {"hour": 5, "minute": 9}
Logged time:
{"hour": 9, "minute": 12}
